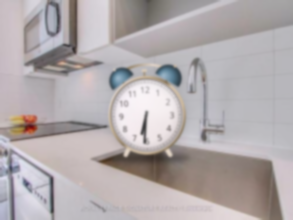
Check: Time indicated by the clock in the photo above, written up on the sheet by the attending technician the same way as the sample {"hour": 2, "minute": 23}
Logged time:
{"hour": 6, "minute": 31}
